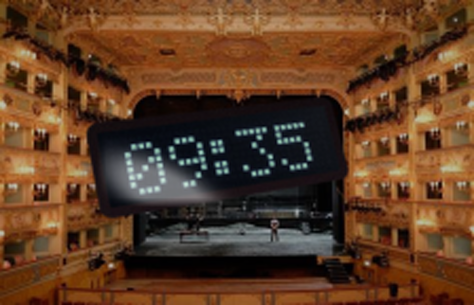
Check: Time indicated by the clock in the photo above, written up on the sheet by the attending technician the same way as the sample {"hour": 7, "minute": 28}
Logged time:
{"hour": 9, "minute": 35}
